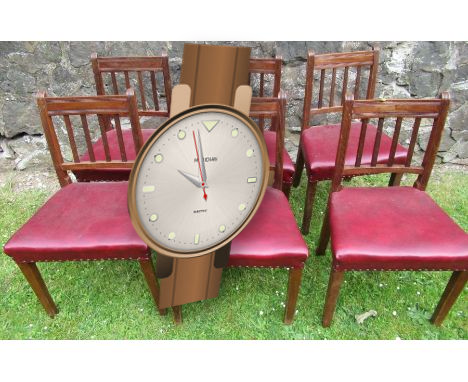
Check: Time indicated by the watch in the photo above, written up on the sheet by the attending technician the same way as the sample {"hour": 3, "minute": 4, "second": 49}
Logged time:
{"hour": 9, "minute": 57, "second": 57}
